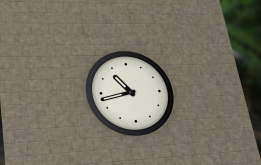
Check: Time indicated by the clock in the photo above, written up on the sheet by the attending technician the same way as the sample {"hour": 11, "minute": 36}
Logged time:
{"hour": 10, "minute": 43}
